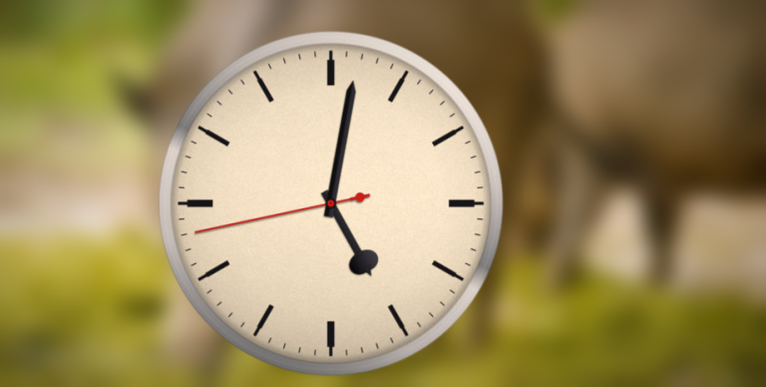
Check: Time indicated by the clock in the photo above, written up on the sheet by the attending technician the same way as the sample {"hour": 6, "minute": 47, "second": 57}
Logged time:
{"hour": 5, "minute": 1, "second": 43}
